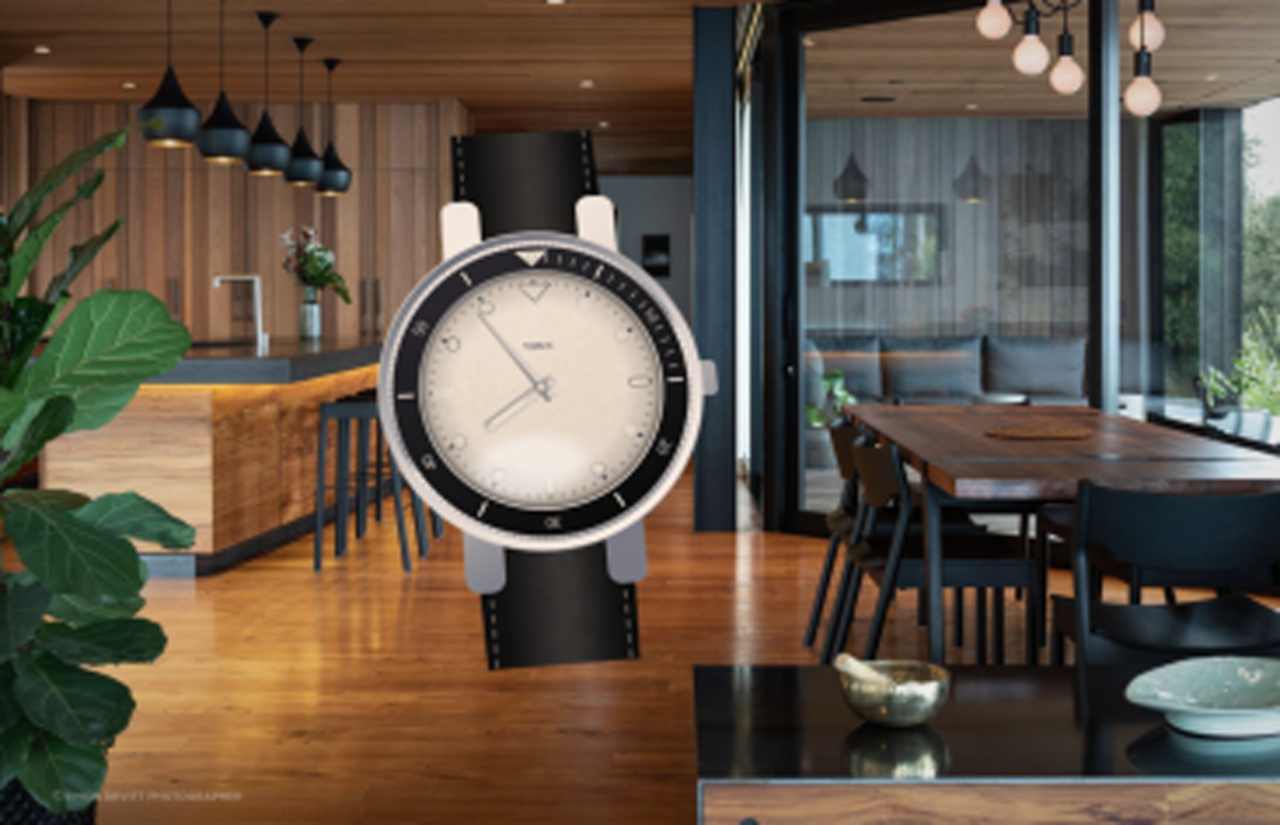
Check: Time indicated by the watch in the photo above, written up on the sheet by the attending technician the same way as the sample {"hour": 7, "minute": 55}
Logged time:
{"hour": 7, "minute": 54}
